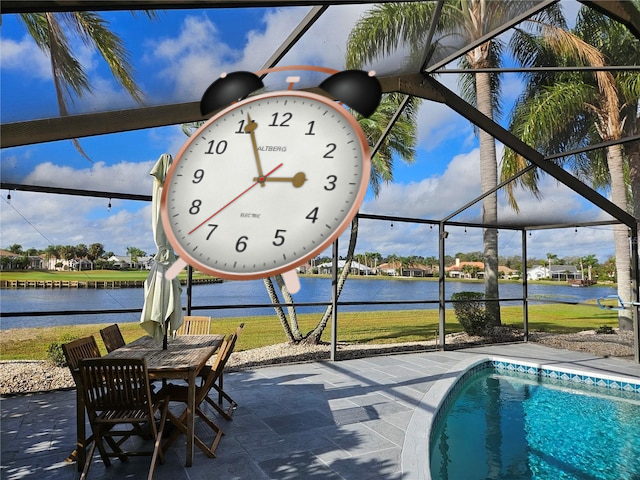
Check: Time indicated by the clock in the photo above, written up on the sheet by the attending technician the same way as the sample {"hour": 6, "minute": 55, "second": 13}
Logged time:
{"hour": 2, "minute": 55, "second": 37}
